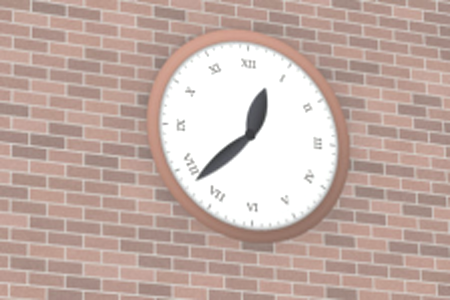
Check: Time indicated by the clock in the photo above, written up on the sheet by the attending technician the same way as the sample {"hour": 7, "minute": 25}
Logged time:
{"hour": 12, "minute": 38}
